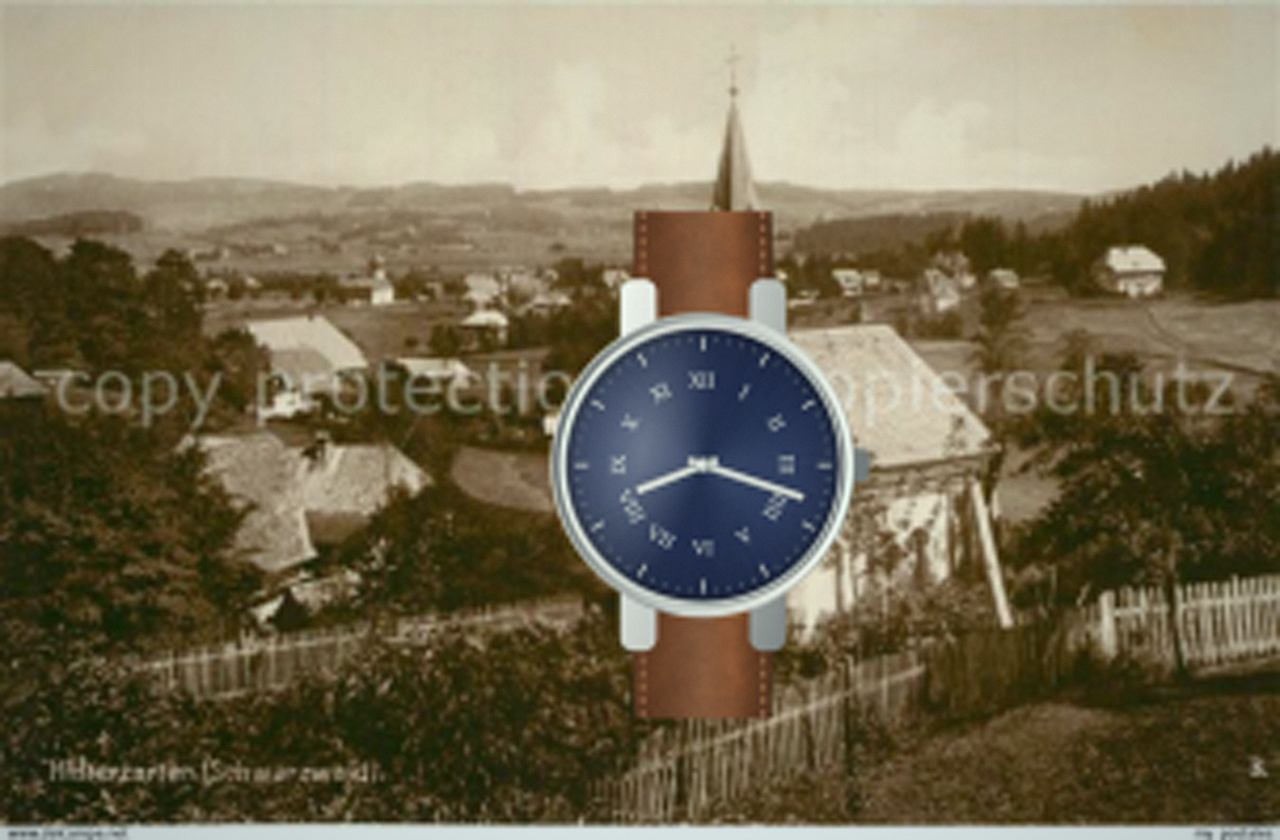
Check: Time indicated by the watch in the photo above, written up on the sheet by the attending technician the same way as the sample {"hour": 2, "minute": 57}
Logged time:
{"hour": 8, "minute": 18}
